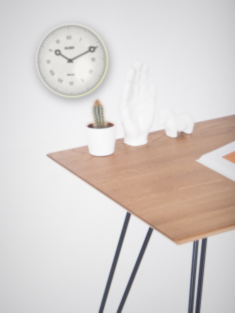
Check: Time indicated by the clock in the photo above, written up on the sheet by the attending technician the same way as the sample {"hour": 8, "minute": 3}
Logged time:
{"hour": 10, "minute": 11}
